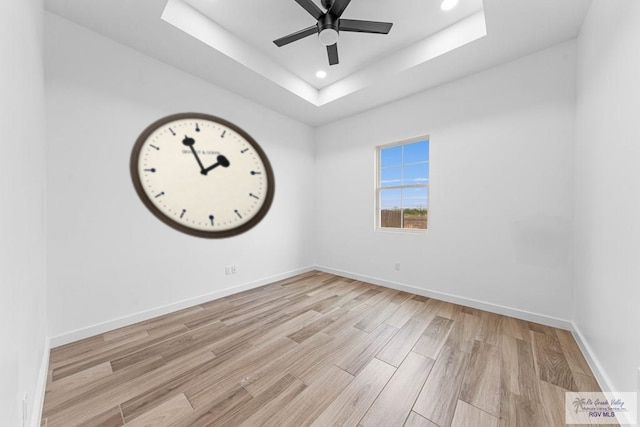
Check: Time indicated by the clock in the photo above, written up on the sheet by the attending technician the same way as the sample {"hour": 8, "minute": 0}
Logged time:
{"hour": 1, "minute": 57}
